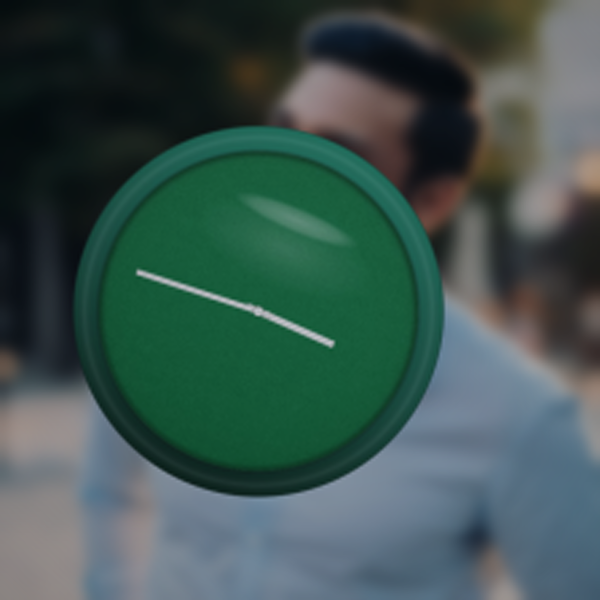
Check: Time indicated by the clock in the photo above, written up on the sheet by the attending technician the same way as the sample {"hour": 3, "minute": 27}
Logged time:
{"hour": 3, "minute": 48}
